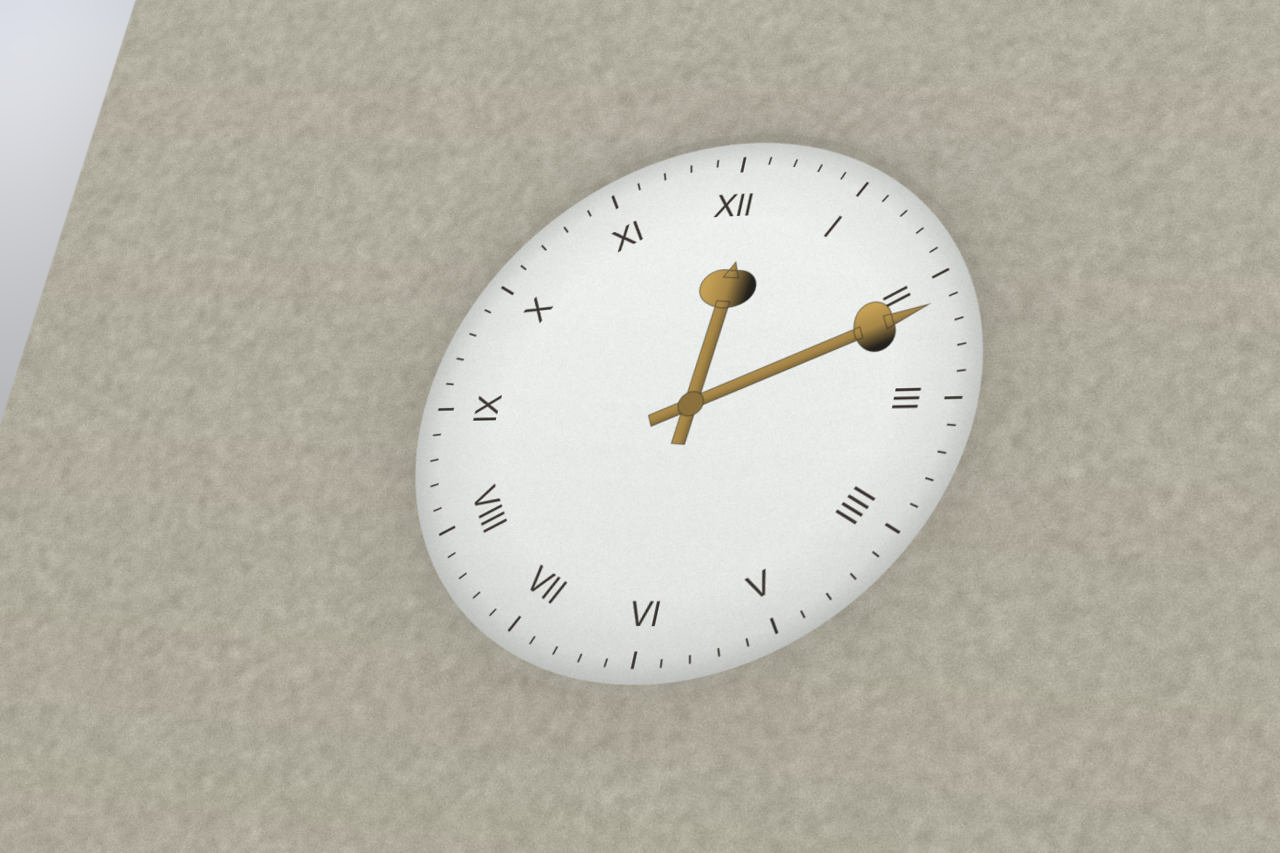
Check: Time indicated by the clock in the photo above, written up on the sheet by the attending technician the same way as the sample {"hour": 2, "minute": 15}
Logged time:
{"hour": 12, "minute": 11}
